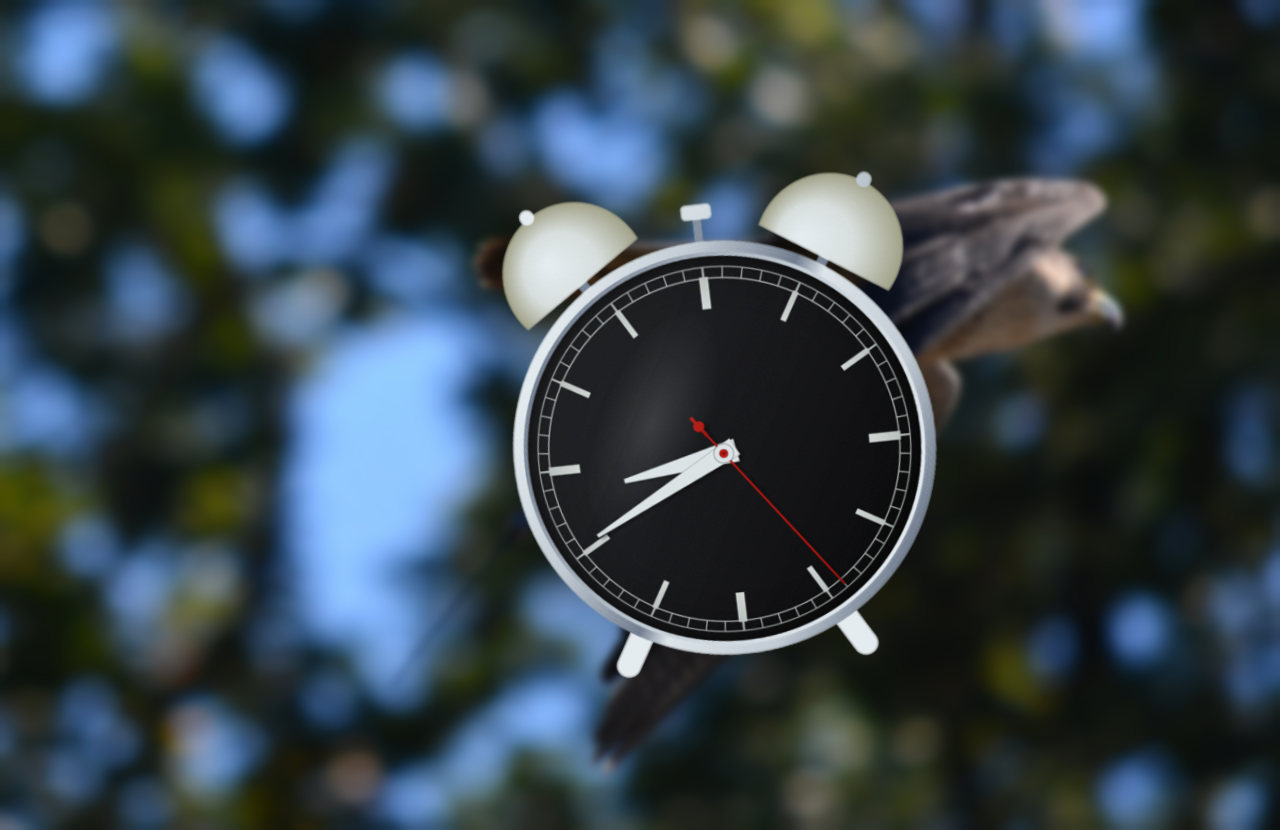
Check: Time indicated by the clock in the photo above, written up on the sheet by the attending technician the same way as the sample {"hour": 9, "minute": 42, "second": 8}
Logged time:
{"hour": 8, "minute": 40, "second": 24}
